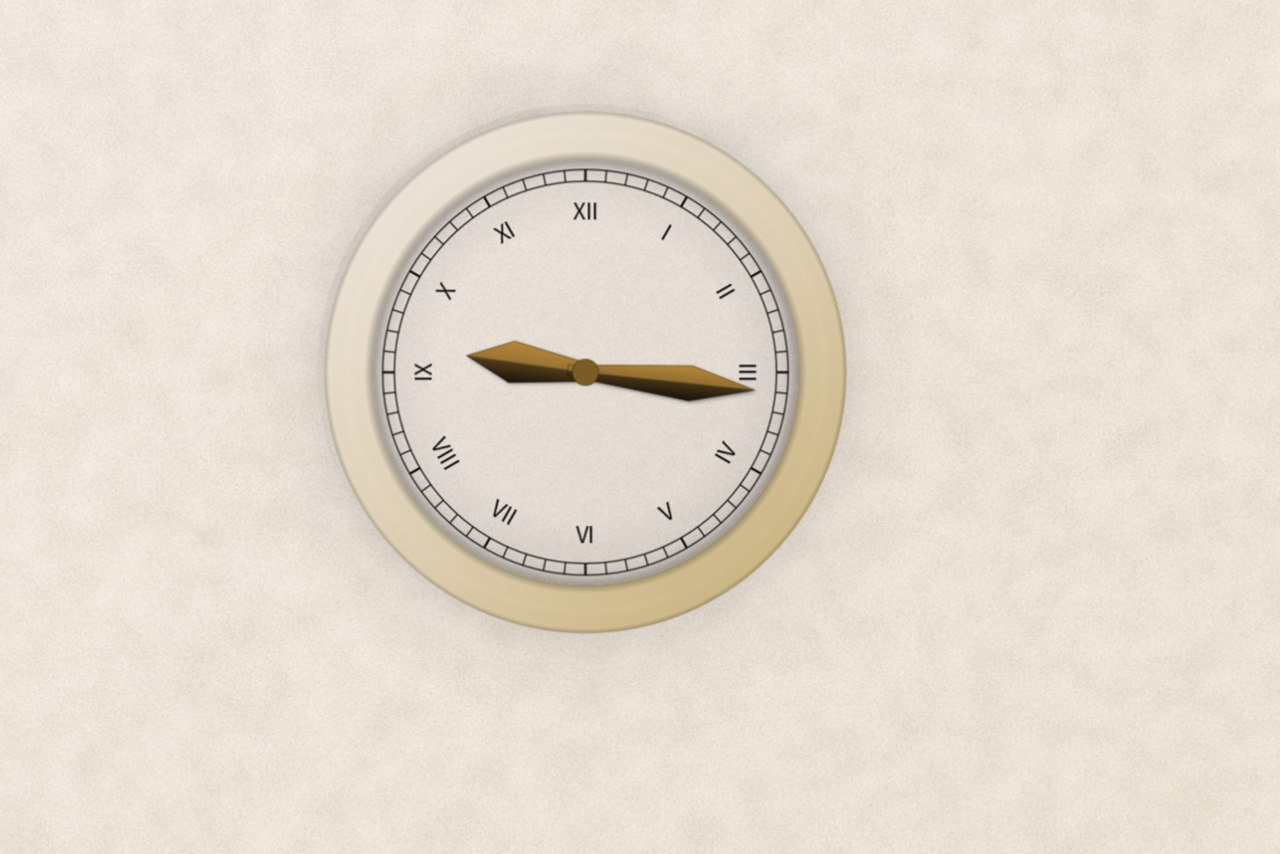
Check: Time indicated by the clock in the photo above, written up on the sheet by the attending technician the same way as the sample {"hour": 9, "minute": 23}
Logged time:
{"hour": 9, "minute": 16}
